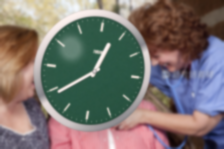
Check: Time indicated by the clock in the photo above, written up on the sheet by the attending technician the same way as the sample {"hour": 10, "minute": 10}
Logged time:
{"hour": 12, "minute": 39}
